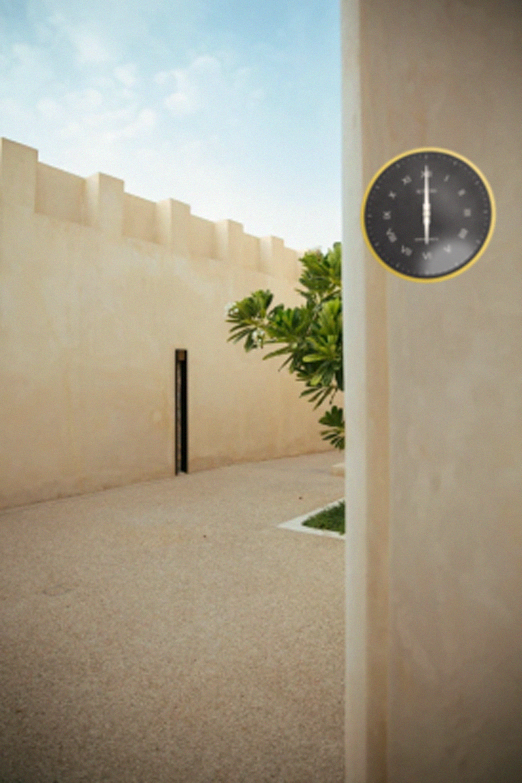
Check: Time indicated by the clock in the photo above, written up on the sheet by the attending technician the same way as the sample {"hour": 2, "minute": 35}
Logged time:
{"hour": 6, "minute": 0}
